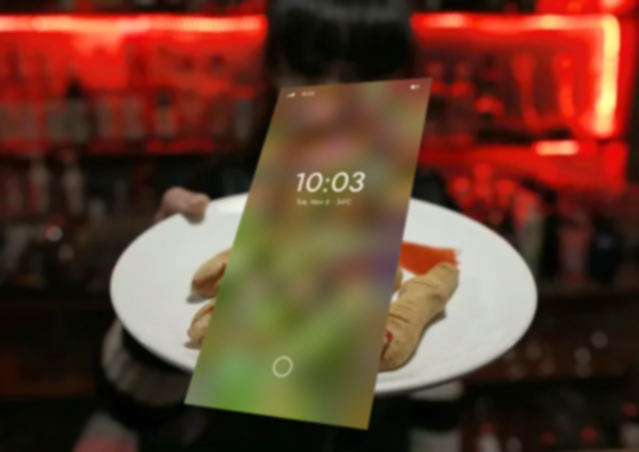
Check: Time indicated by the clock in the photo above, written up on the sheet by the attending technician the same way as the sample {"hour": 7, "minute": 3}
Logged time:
{"hour": 10, "minute": 3}
